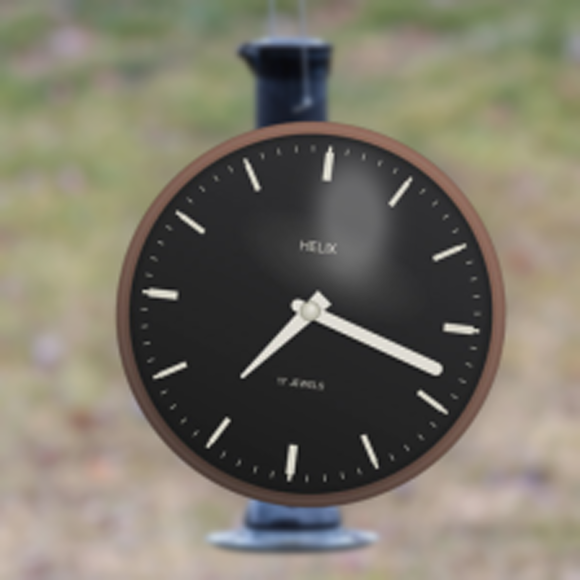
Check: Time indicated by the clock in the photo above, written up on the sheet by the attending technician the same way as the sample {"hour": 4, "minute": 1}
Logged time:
{"hour": 7, "minute": 18}
